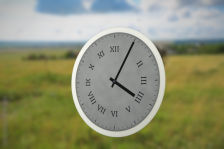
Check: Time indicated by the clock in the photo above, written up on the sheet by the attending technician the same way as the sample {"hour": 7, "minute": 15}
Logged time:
{"hour": 4, "minute": 5}
